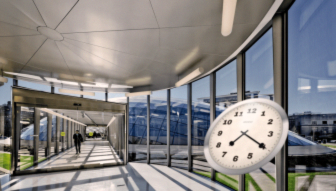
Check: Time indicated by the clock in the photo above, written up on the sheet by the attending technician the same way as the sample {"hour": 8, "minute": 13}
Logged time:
{"hour": 7, "minute": 20}
